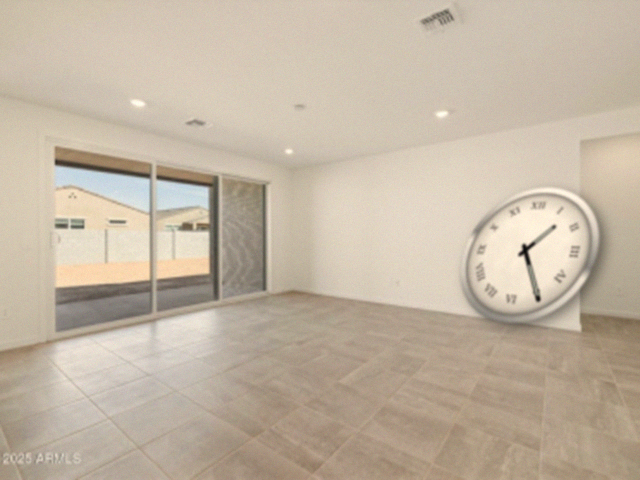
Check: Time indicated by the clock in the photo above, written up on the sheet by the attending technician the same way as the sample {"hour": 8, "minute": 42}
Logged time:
{"hour": 1, "minute": 25}
